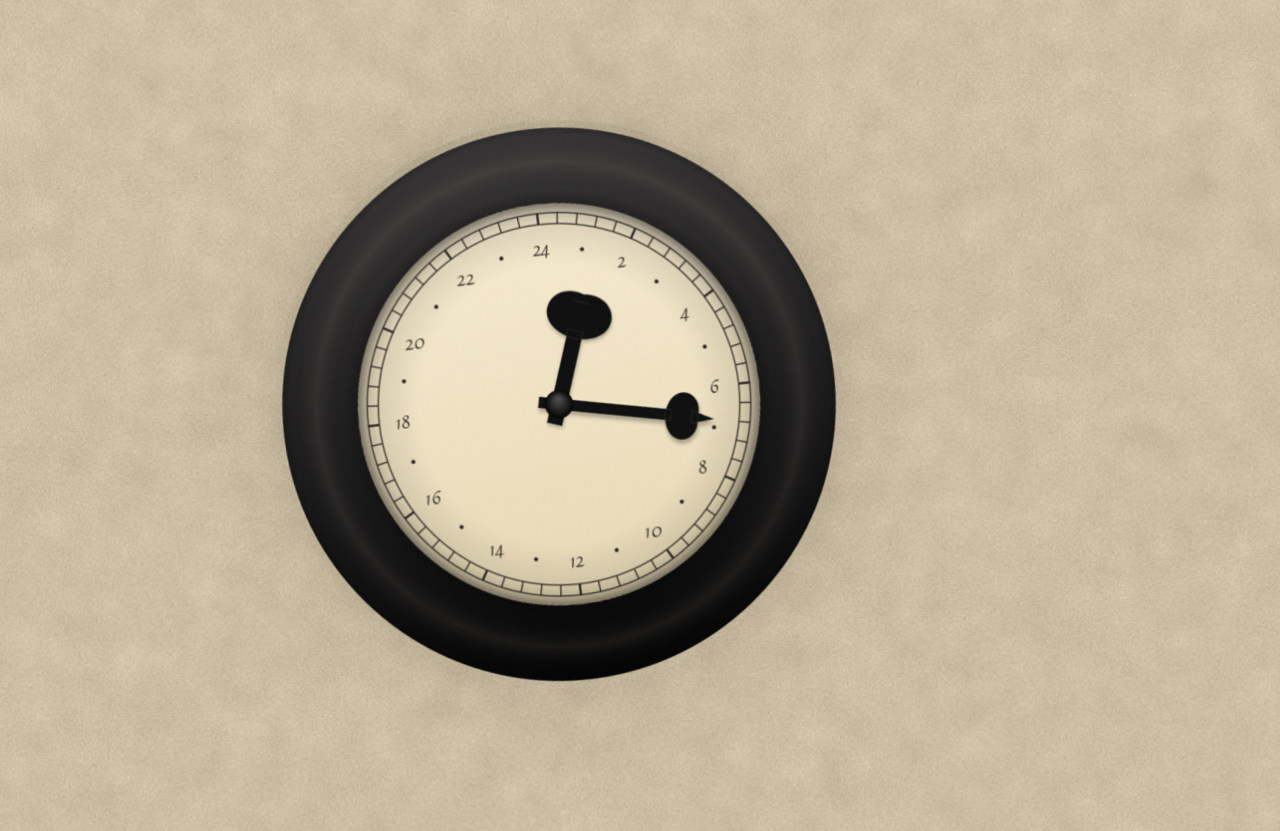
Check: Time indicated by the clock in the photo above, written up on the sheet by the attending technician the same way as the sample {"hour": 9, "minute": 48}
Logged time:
{"hour": 1, "minute": 17}
